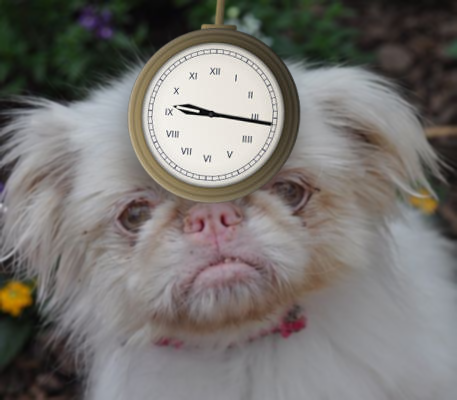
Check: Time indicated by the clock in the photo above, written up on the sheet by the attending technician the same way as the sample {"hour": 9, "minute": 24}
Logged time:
{"hour": 9, "minute": 16}
